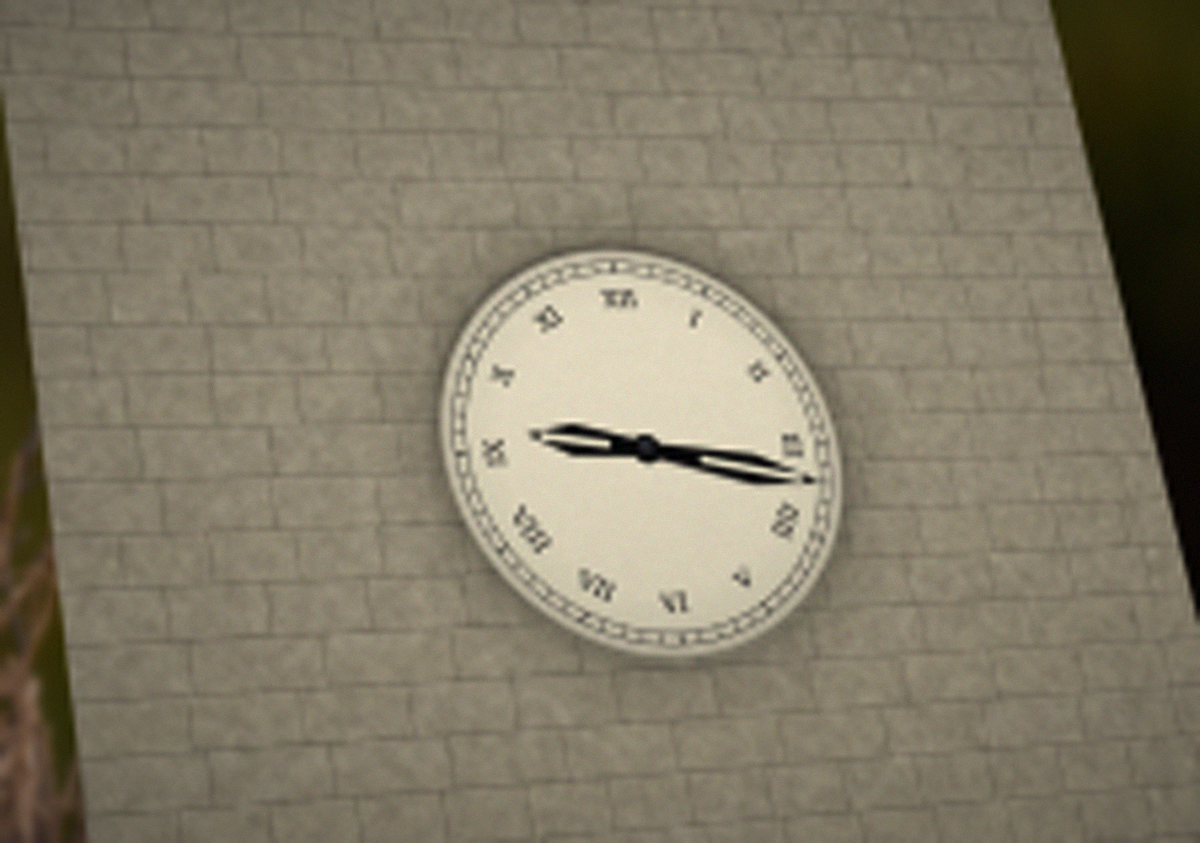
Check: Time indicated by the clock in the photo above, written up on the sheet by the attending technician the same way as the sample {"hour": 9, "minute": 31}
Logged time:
{"hour": 9, "minute": 17}
